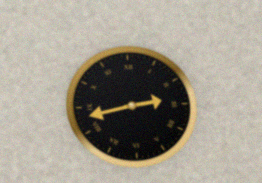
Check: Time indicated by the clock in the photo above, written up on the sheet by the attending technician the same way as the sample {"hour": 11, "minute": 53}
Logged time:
{"hour": 2, "minute": 43}
